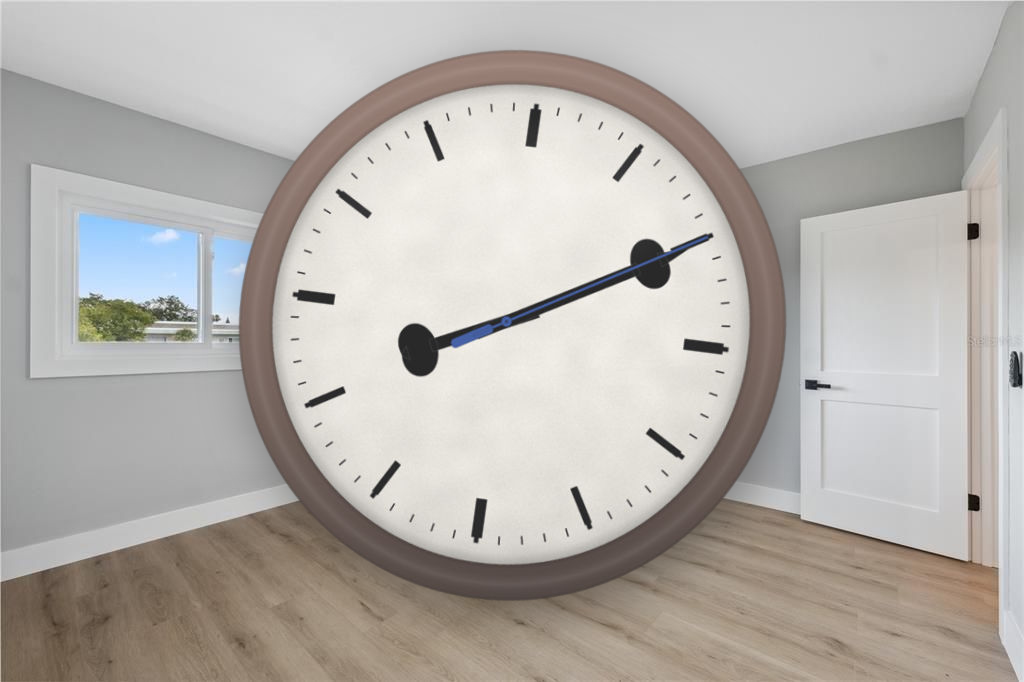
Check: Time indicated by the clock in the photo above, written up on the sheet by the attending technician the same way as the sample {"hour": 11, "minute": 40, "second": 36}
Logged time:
{"hour": 8, "minute": 10, "second": 10}
